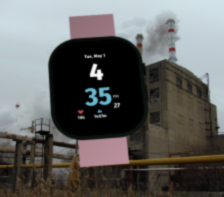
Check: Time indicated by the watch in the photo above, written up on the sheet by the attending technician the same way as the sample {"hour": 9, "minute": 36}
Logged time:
{"hour": 4, "minute": 35}
